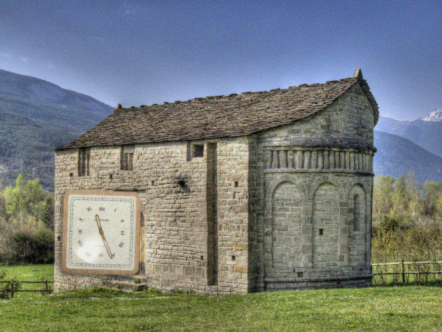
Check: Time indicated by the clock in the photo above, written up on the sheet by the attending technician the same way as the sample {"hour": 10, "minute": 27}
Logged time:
{"hour": 11, "minute": 26}
